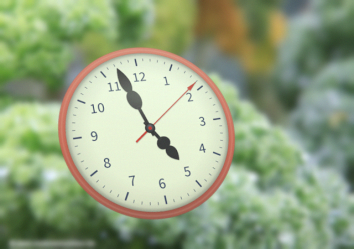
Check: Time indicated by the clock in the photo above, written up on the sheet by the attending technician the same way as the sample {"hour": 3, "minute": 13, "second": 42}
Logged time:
{"hour": 4, "minute": 57, "second": 9}
